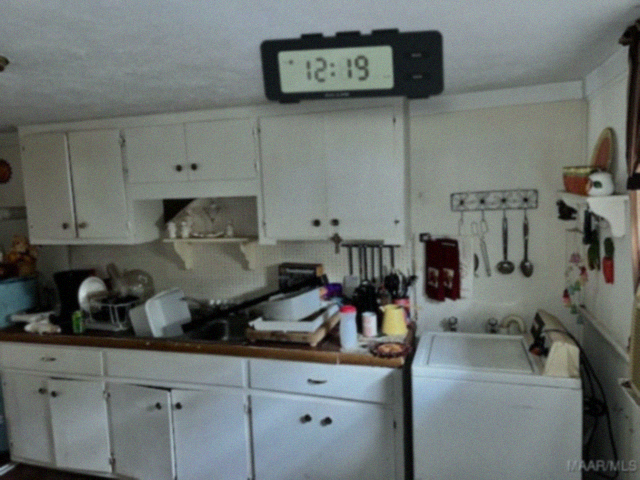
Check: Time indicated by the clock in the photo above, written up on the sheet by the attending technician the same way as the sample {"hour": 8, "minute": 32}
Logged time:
{"hour": 12, "minute": 19}
